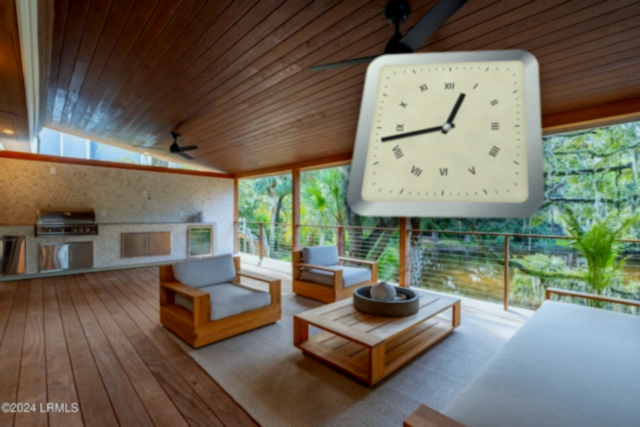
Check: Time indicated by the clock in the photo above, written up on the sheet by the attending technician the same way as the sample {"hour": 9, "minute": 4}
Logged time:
{"hour": 12, "minute": 43}
